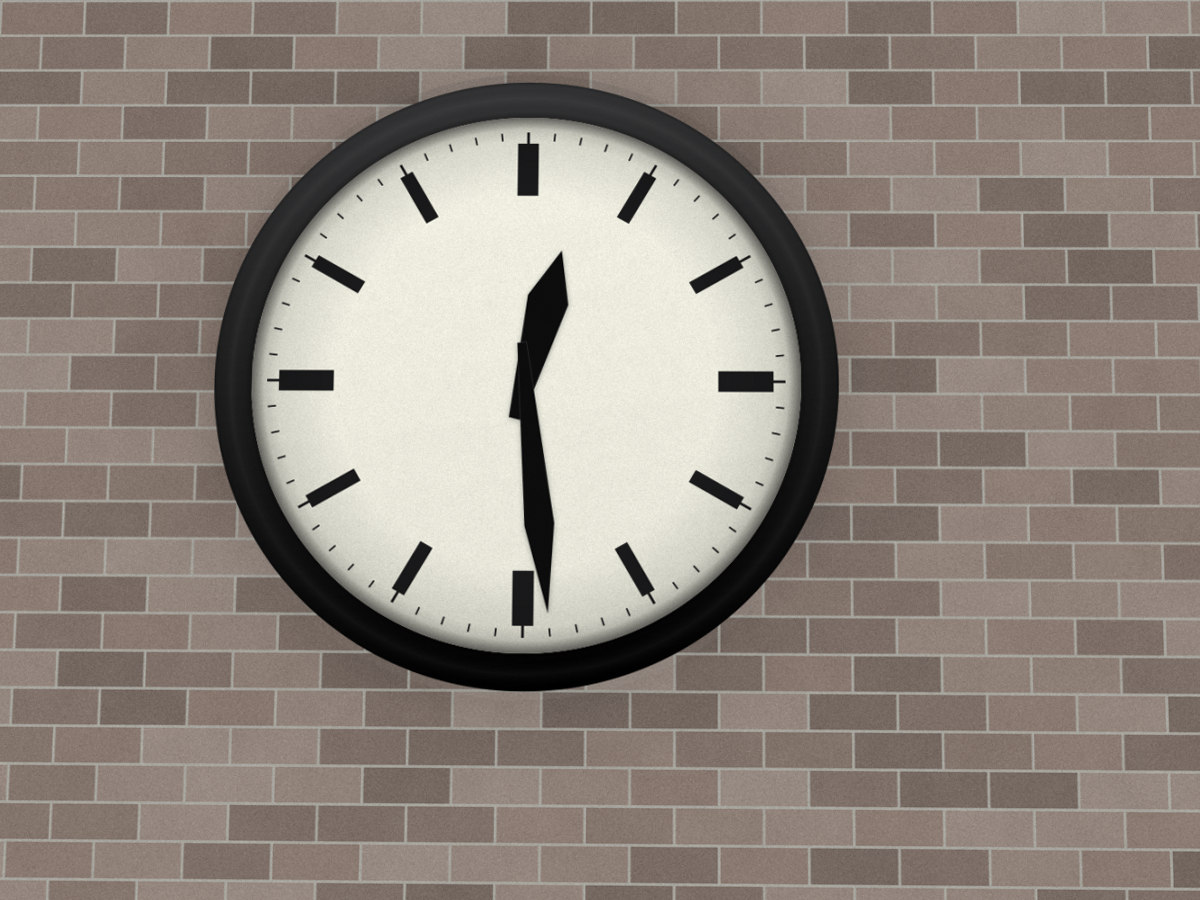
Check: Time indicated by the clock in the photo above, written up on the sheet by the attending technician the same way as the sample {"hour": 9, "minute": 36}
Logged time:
{"hour": 12, "minute": 29}
